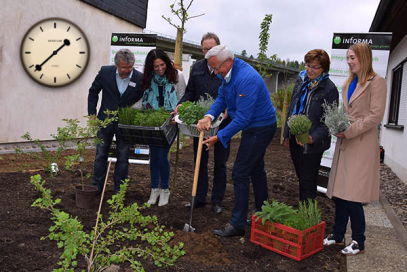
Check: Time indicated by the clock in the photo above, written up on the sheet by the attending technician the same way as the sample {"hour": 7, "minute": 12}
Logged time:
{"hour": 1, "minute": 38}
